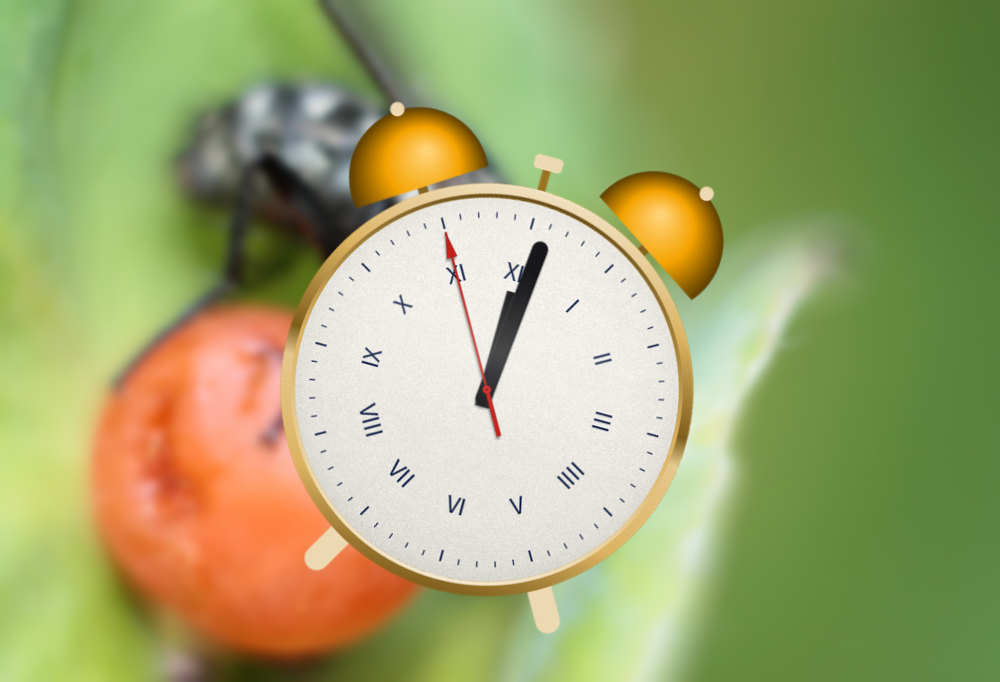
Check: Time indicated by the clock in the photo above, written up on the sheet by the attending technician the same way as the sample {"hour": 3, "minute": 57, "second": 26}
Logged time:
{"hour": 12, "minute": 0, "second": 55}
